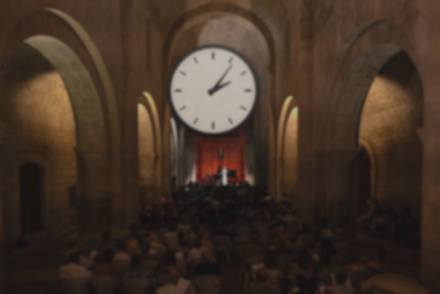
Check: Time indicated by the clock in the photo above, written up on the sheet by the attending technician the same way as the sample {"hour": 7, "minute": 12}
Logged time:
{"hour": 2, "minute": 6}
